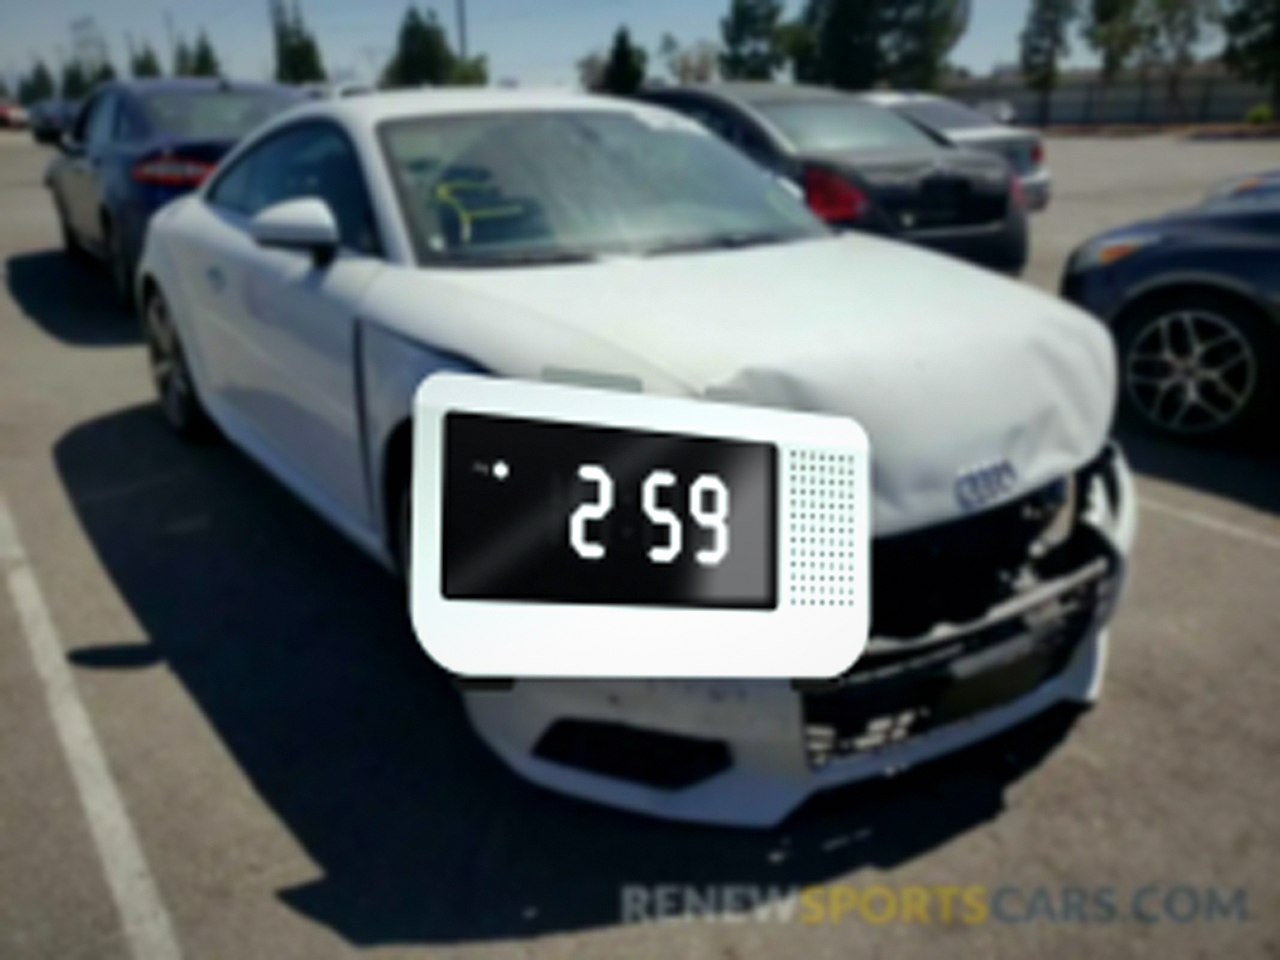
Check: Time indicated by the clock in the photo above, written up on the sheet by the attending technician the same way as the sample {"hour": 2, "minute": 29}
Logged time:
{"hour": 2, "minute": 59}
